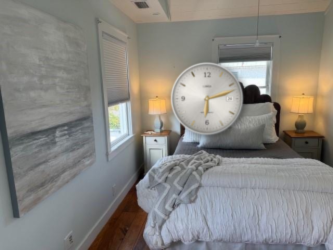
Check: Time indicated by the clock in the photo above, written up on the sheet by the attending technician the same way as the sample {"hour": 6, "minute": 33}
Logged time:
{"hour": 6, "minute": 12}
